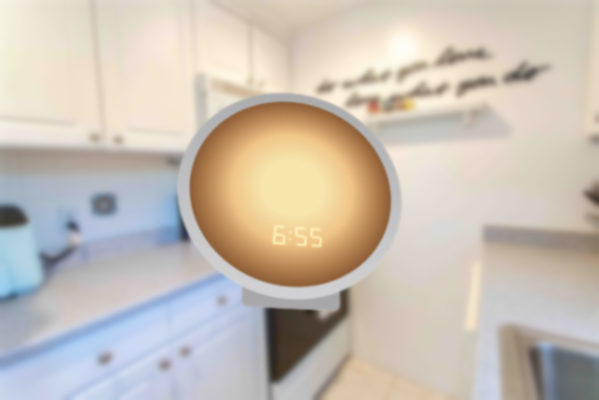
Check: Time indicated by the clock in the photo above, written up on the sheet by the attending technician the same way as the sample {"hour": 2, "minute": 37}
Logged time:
{"hour": 6, "minute": 55}
